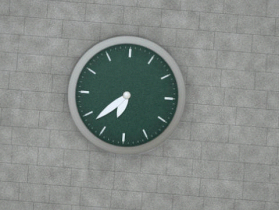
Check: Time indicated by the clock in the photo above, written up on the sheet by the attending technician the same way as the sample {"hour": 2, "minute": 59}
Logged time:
{"hour": 6, "minute": 38}
